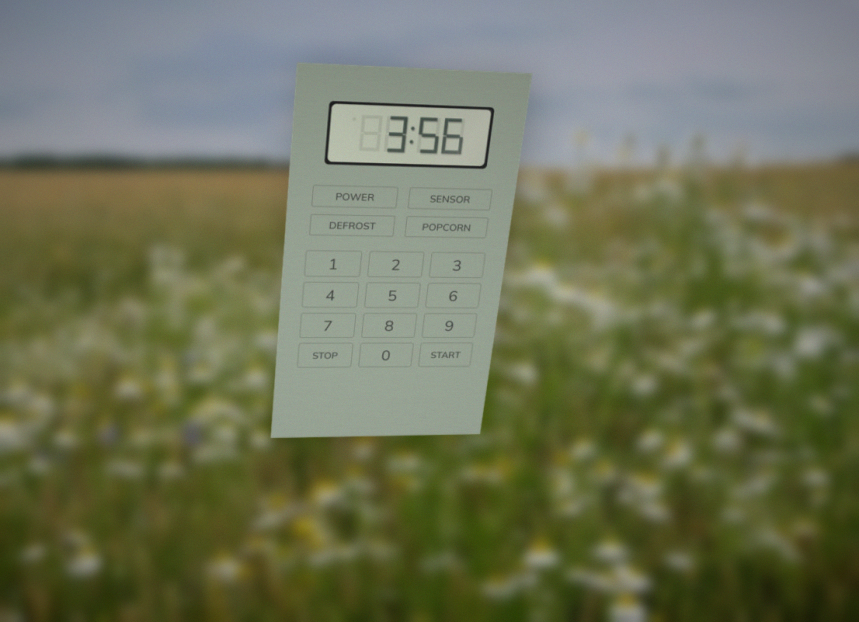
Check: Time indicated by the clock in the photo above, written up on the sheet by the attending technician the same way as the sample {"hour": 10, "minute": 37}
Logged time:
{"hour": 3, "minute": 56}
